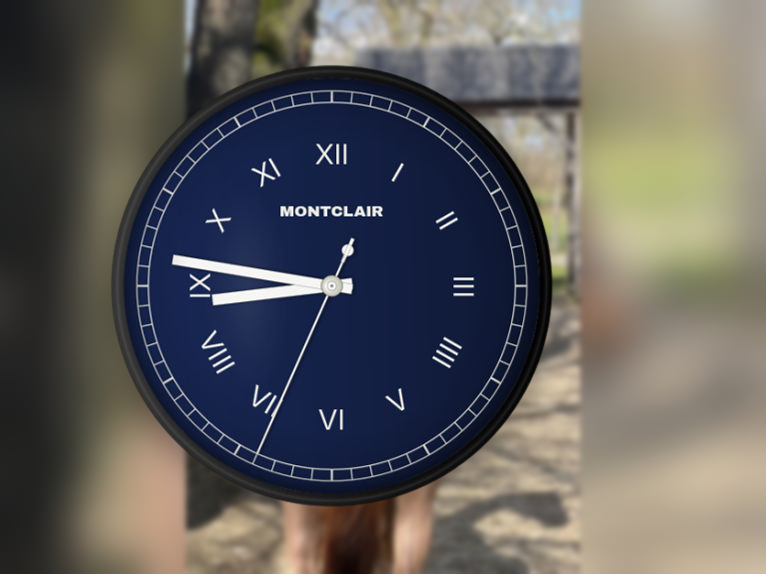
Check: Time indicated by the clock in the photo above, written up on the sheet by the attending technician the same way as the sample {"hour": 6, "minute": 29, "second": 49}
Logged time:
{"hour": 8, "minute": 46, "second": 34}
